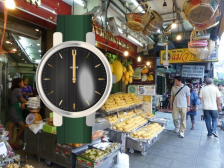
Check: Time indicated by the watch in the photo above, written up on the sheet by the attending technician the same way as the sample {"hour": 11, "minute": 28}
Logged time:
{"hour": 12, "minute": 0}
